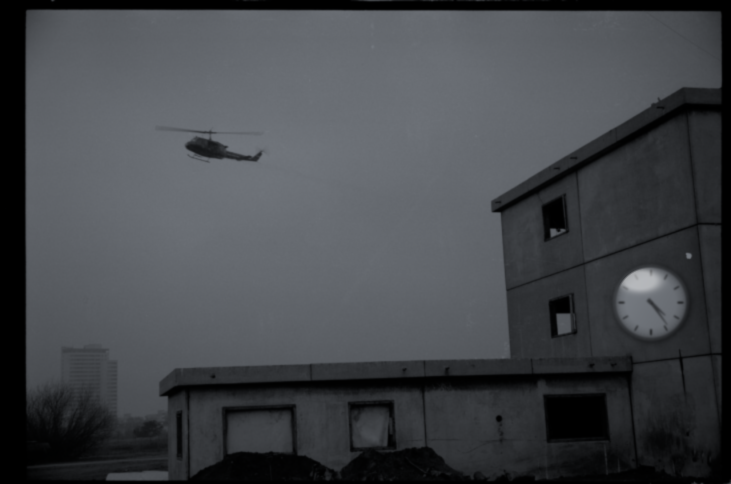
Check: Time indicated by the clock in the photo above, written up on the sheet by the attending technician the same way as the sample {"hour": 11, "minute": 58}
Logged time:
{"hour": 4, "minute": 24}
